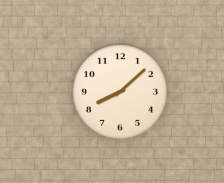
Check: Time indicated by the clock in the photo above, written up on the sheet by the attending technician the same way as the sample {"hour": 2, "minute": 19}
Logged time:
{"hour": 8, "minute": 8}
